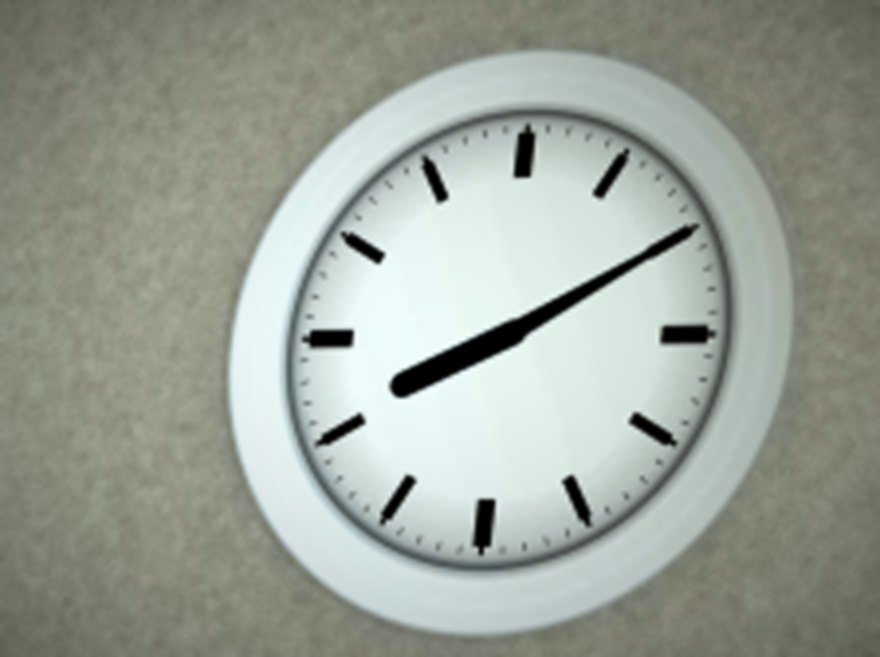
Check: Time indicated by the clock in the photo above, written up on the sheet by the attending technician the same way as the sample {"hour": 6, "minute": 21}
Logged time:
{"hour": 8, "minute": 10}
